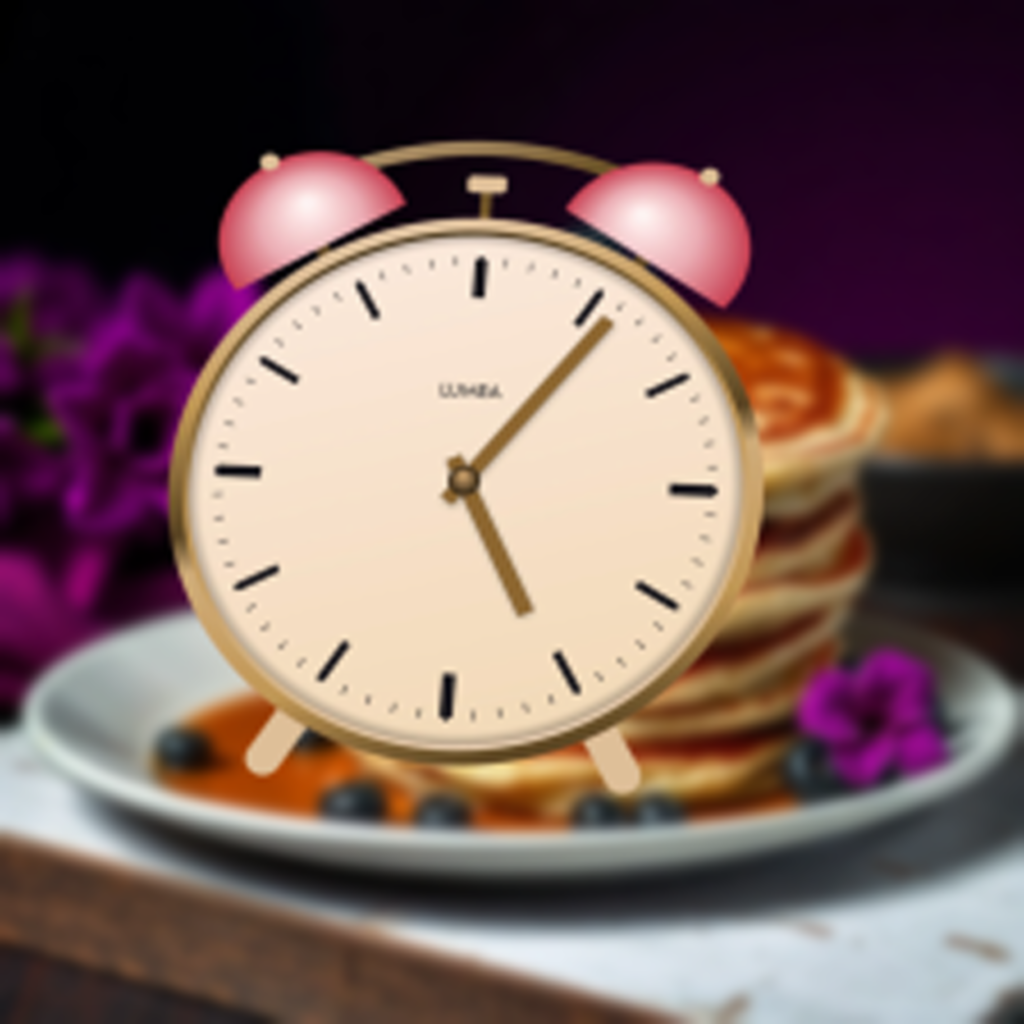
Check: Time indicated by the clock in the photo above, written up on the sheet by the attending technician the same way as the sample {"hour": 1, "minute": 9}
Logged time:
{"hour": 5, "minute": 6}
